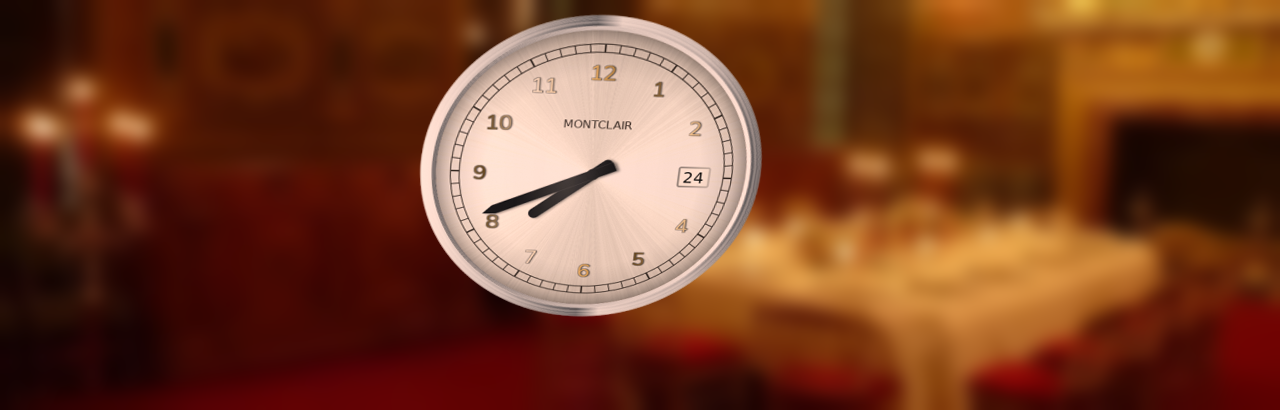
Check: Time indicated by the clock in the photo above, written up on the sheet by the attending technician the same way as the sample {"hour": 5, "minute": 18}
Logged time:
{"hour": 7, "minute": 41}
